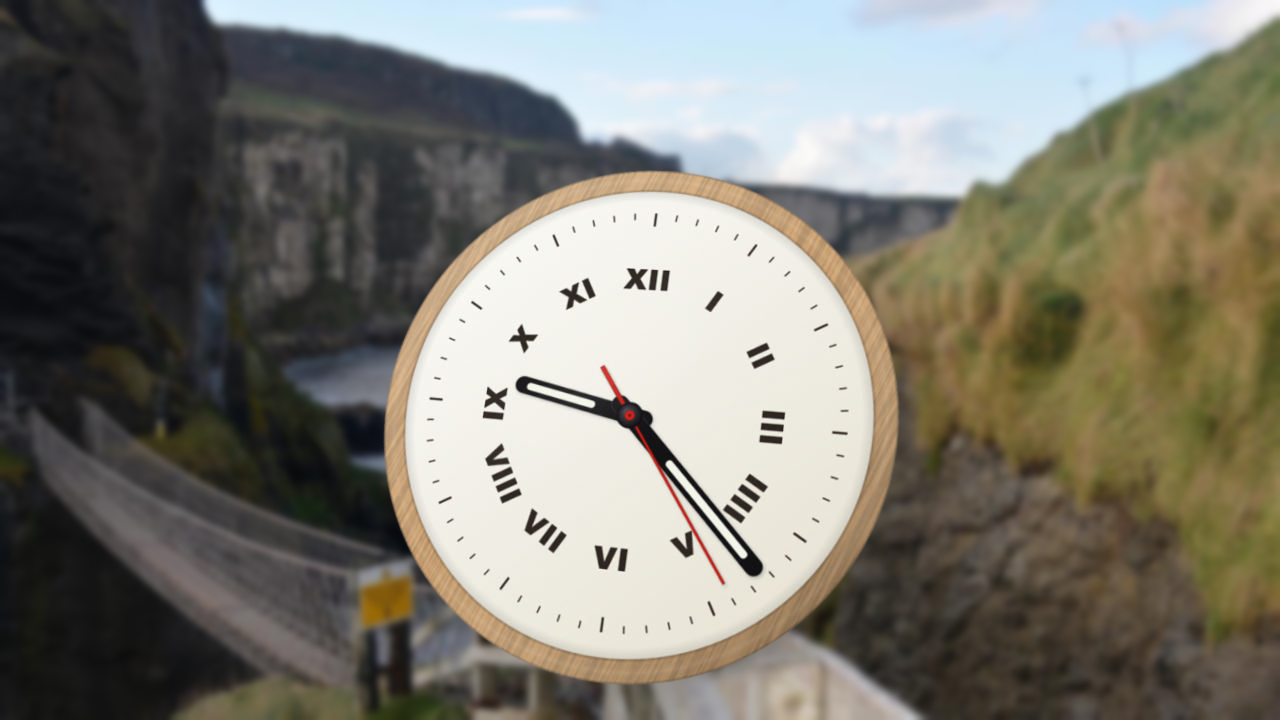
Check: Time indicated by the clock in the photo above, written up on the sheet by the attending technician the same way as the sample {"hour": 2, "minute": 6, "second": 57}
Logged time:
{"hour": 9, "minute": 22, "second": 24}
